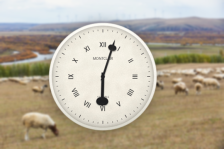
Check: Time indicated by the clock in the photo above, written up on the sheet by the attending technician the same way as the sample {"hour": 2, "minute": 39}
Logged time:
{"hour": 6, "minute": 3}
